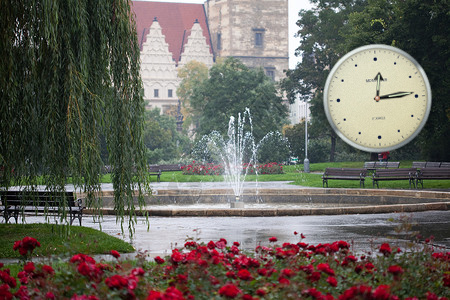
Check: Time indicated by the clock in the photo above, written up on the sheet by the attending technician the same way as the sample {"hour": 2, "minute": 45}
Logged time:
{"hour": 12, "minute": 14}
